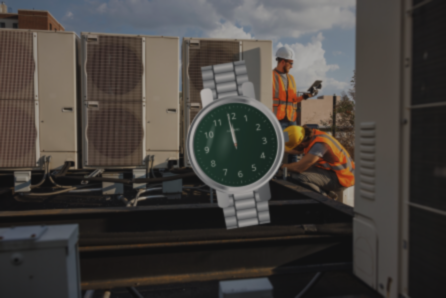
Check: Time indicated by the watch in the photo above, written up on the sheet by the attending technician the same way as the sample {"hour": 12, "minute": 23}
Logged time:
{"hour": 11, "minute": 59}
